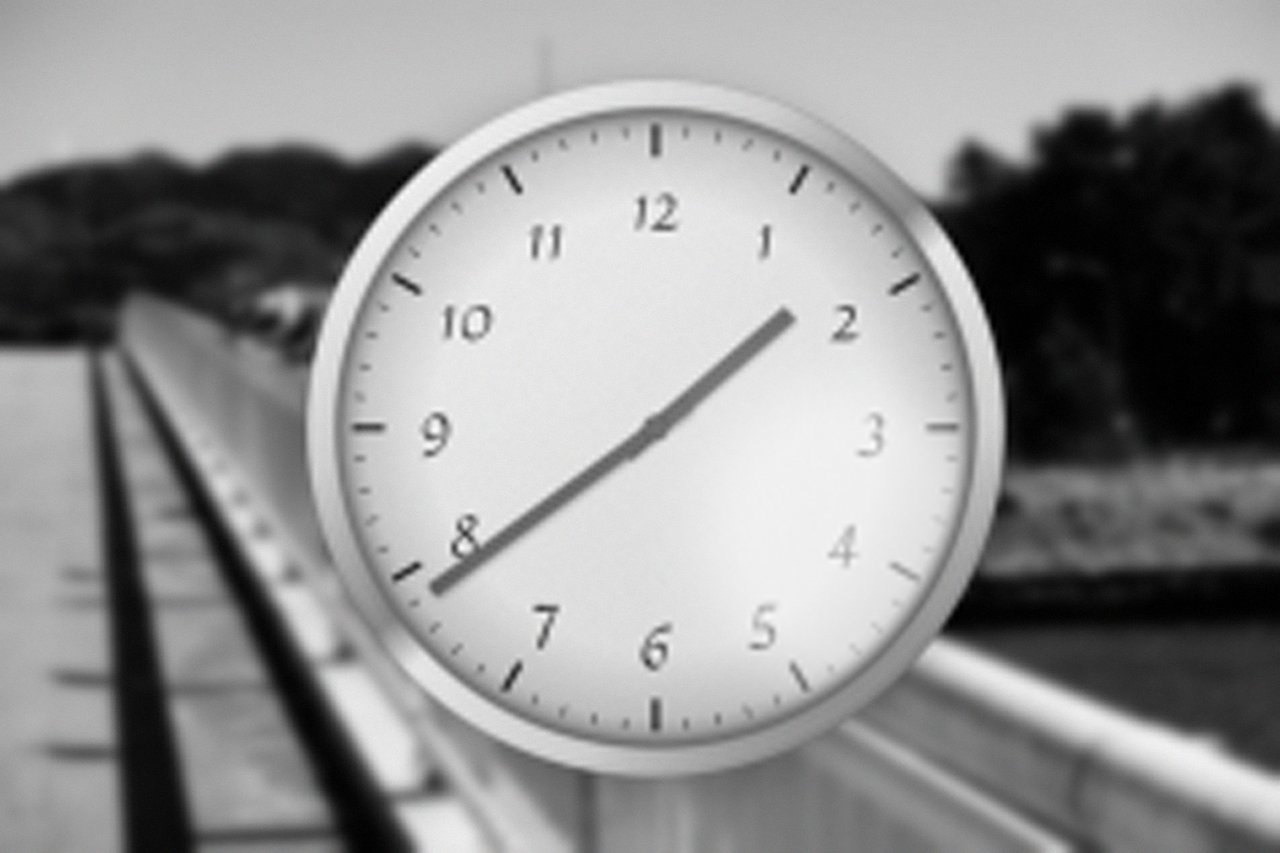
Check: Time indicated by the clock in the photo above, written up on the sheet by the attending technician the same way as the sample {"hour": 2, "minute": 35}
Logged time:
{"hour": 1, "minute": 39}
